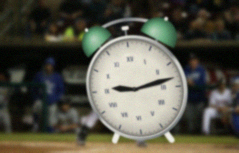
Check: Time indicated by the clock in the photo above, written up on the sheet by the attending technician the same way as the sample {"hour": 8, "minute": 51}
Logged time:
{"hour": 9, "minute": 13}
